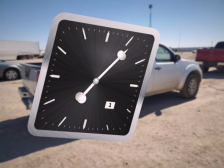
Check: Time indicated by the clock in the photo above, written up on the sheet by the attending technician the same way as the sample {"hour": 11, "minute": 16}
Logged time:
{"hour": 7, "minute": 6}
